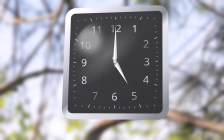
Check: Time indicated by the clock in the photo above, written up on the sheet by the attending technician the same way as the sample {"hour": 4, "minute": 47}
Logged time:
{"hour": 5, "minute": 0}
